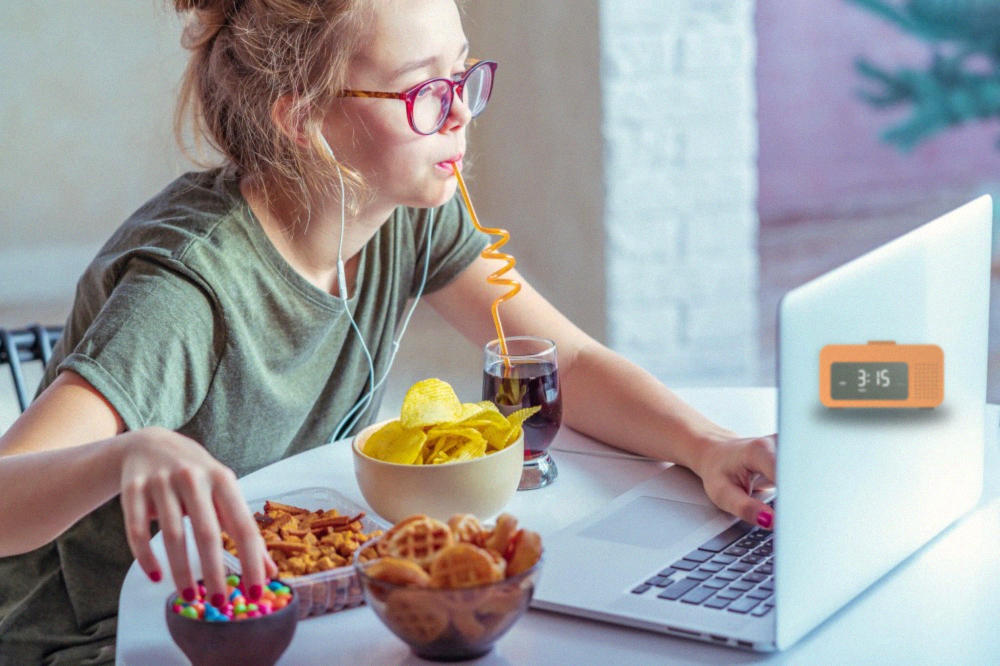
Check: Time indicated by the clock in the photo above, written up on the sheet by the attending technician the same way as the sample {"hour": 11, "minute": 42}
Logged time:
{"hour": 3, "minute": 15}
